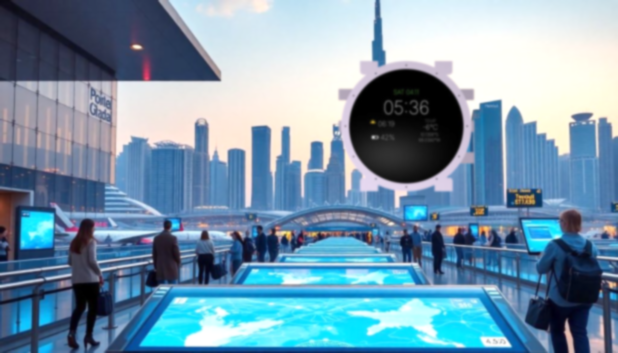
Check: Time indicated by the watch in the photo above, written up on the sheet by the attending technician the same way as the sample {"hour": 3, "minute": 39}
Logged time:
{"hour": 5, "minute": 36}
